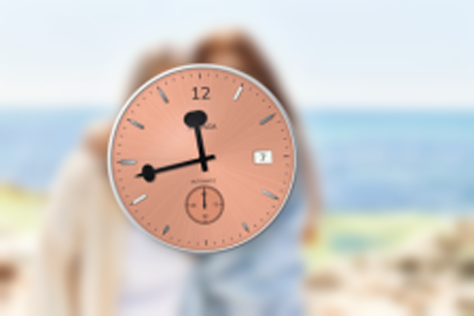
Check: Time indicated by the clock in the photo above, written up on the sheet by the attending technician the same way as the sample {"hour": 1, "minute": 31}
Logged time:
{"hour": 11, "minute": 43}
